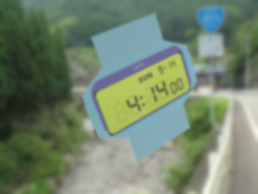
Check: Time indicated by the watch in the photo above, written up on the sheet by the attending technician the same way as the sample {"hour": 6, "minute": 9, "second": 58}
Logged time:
{"hour": 4, "minute": 14, "second": 0}
